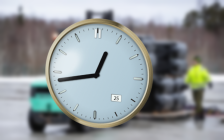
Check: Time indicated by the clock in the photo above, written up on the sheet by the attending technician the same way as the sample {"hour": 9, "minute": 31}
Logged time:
{"hour": 12, "minute": 43}
